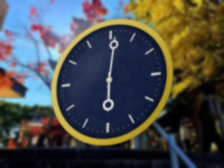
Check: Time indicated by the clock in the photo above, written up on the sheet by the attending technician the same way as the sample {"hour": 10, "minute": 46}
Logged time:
{"hour": 6, "minute": 1}
